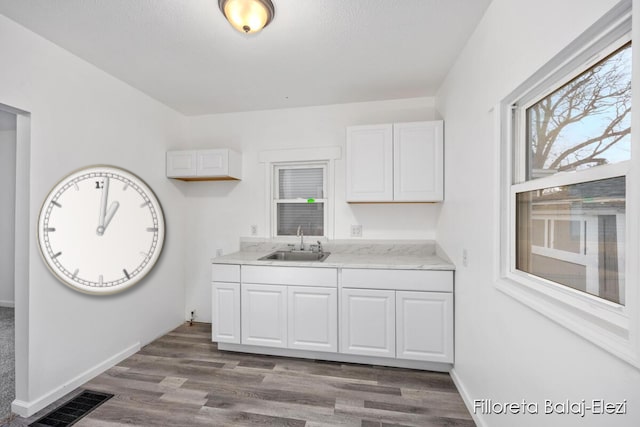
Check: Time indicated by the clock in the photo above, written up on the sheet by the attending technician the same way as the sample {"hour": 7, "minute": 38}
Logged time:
{"hour": 1, "minute": 1}
